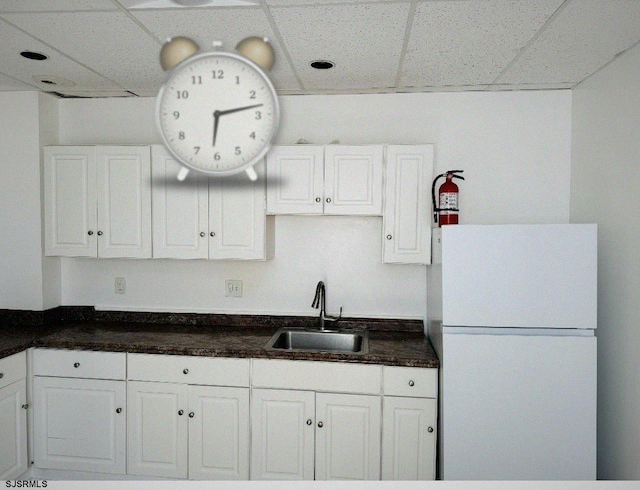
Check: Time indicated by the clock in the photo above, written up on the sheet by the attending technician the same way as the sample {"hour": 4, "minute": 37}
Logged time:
{"hour": 6, "minute": 13}
